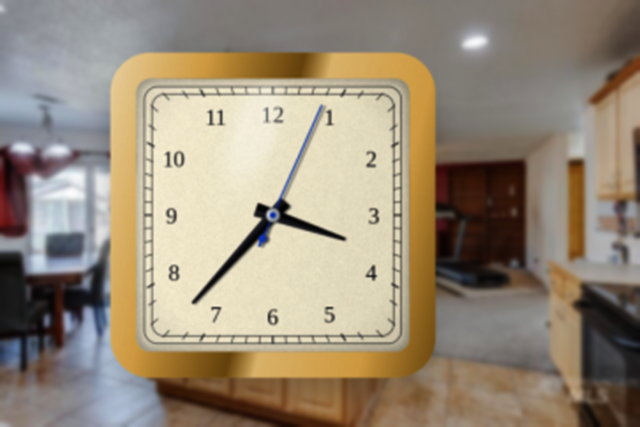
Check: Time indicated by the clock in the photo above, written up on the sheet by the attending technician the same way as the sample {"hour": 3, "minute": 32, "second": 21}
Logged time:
{"hour": 3, "minute": 37, "second": 4}
